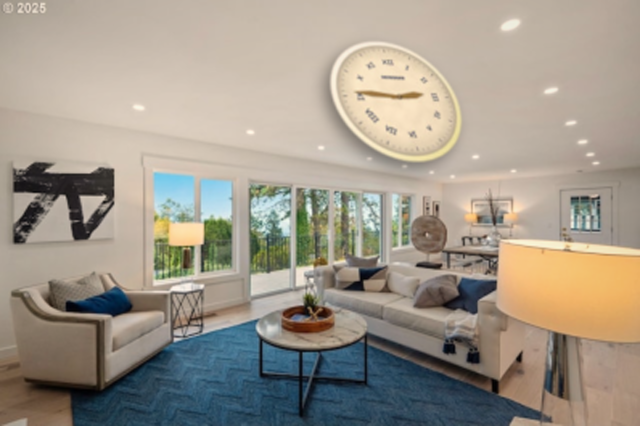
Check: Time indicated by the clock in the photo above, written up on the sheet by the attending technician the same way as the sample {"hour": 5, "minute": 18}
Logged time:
{"hour": 2, "minute": 46}
